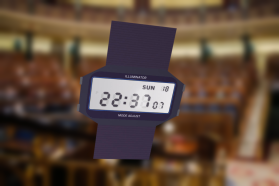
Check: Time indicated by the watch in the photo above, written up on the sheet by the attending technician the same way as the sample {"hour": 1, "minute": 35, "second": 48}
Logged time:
{"hour": 22, "minute": 37, "second": 7}
